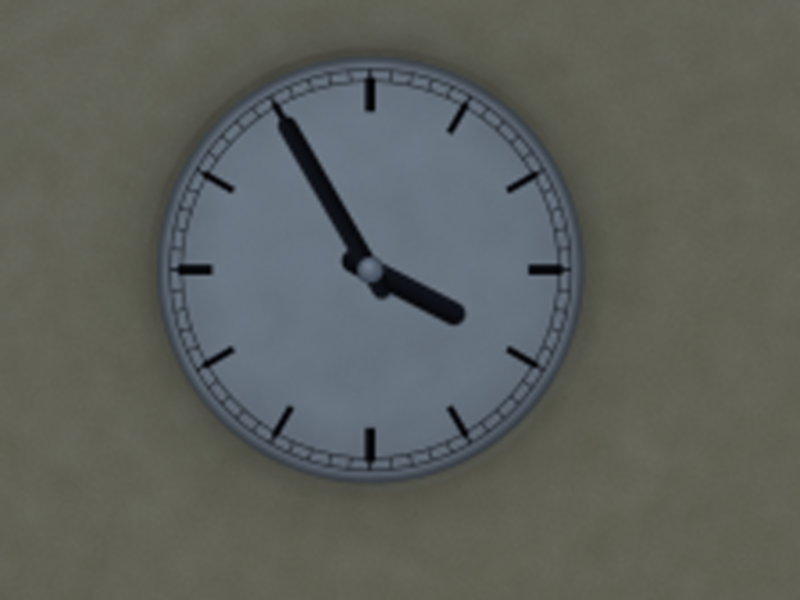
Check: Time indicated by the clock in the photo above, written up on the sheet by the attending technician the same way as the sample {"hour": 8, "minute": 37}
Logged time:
{"hour": 3, "minute": 55}
